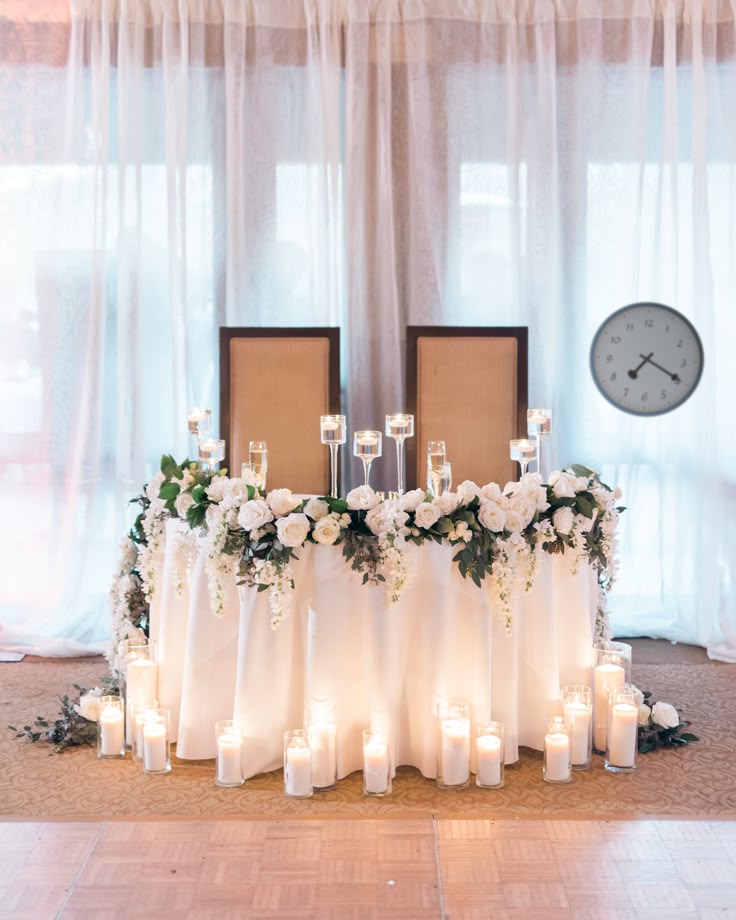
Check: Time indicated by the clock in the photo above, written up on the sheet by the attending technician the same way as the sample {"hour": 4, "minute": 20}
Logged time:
{"hour": 7, "minute": 20}
